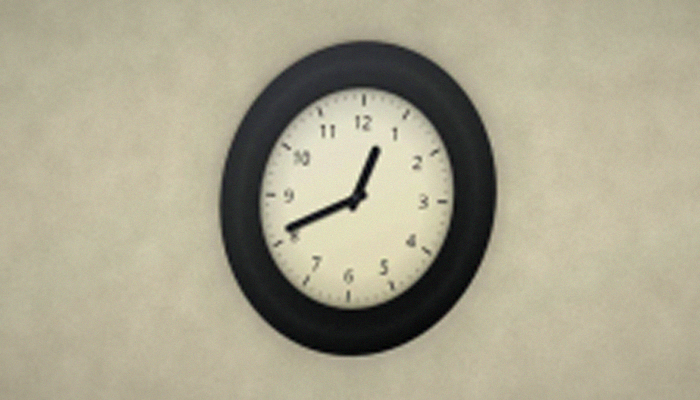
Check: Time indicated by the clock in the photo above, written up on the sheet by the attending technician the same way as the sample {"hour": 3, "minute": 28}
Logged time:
{"hour": 12, "minute": 41}
